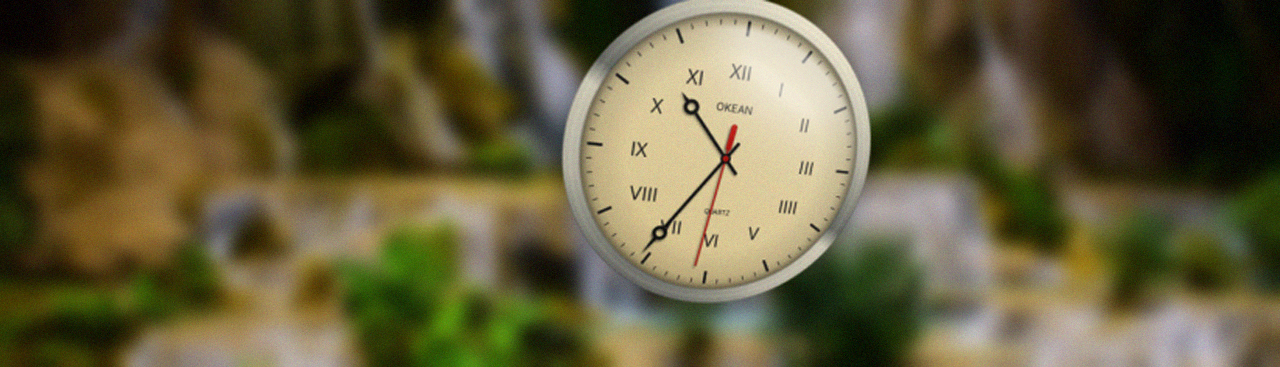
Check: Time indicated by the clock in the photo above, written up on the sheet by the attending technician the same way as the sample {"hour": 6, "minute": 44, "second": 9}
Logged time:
{"hour": 10, "minute": 35, "second": 31}
